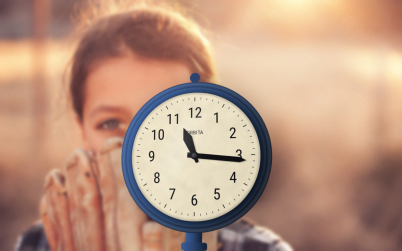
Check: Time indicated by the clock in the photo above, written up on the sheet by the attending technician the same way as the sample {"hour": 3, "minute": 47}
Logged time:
{"hour": 11, "minute": 16}
